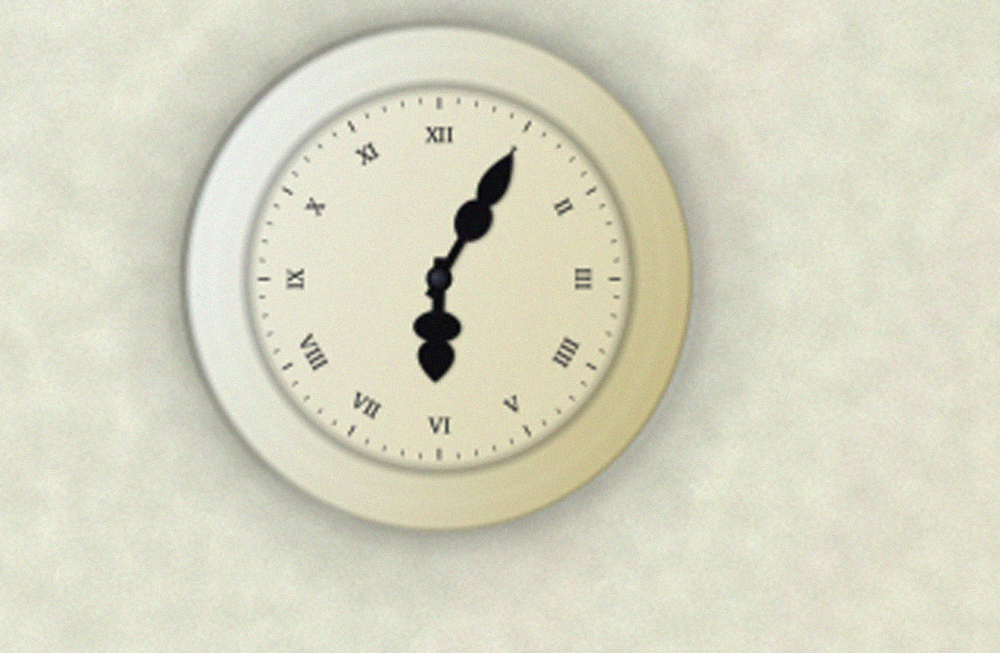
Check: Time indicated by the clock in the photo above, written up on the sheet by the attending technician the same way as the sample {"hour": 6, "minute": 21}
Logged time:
{"hour": 6, "minute": 5}
